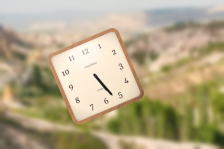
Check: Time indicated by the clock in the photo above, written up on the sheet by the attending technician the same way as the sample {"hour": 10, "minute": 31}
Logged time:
{"hour": 5, "minute": 27}
